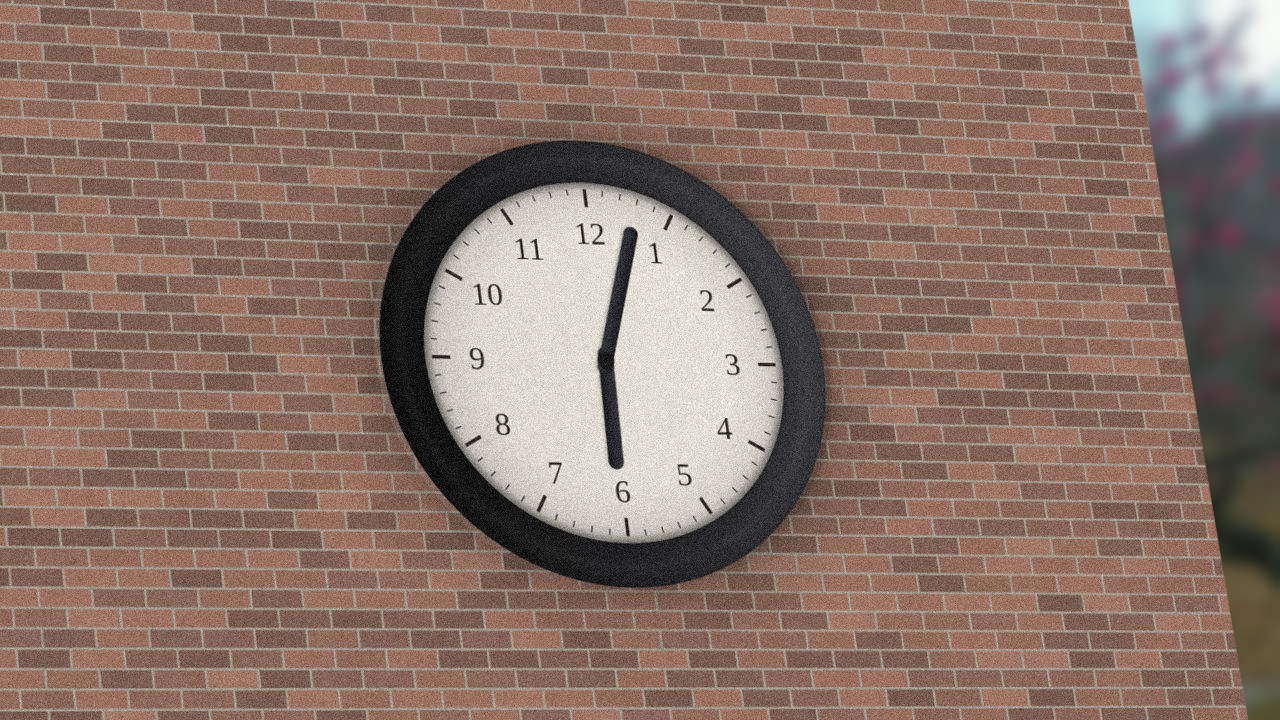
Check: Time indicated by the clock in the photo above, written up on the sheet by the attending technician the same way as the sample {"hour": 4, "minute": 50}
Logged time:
{"hour": 6, "minute": 3}
